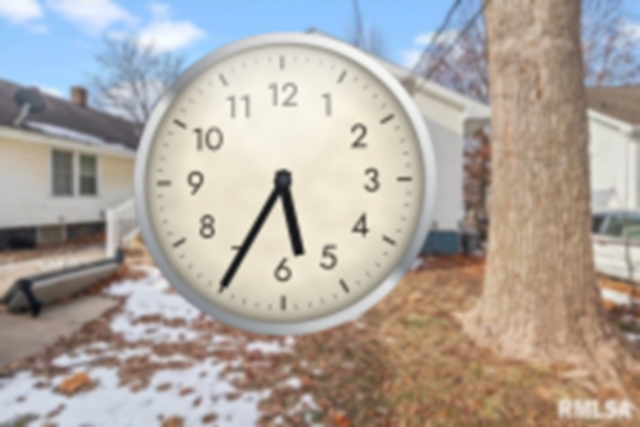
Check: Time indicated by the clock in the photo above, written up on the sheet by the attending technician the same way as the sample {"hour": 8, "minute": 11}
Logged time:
{"hour": 5, "minute": 35}
